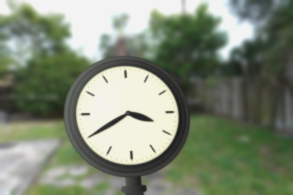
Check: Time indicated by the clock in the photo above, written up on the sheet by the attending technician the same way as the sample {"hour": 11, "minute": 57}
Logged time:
{"hour": 3, "minute": 40}
